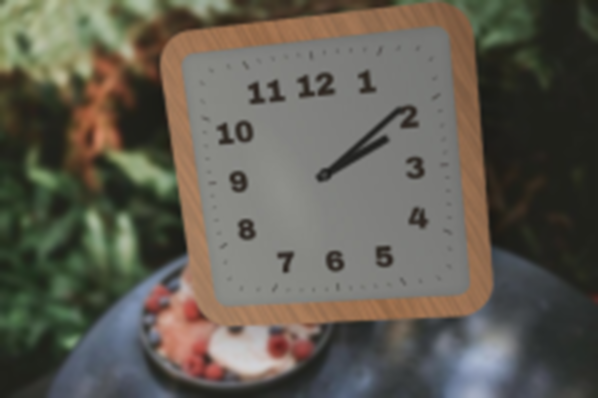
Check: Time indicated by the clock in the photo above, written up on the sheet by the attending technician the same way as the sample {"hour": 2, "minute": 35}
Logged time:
{"hour": 2, "minute": 9}
